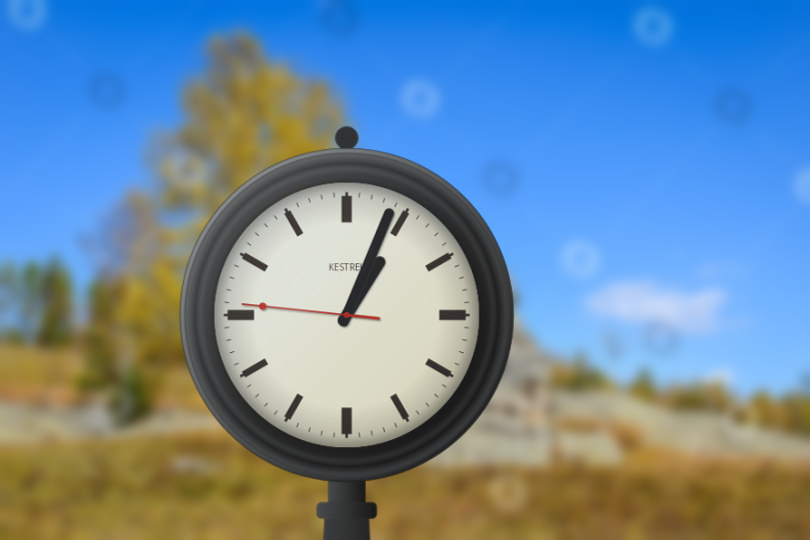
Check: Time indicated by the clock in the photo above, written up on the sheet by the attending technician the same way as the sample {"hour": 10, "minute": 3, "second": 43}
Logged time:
{"hour": 1, "minute": 3, "second": 46}
